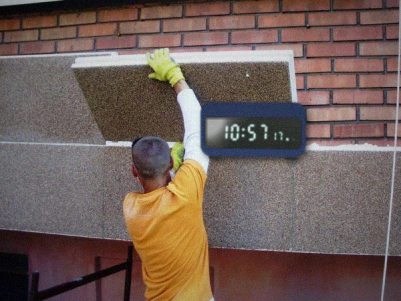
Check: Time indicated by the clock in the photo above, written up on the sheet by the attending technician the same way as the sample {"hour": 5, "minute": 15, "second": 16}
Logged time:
{"hour": 10, "minute": 57, "second": 17}
